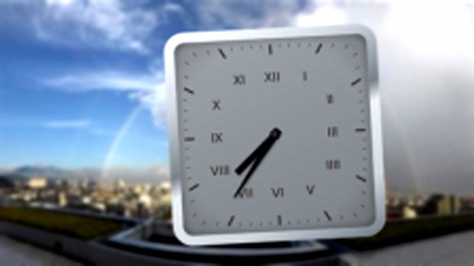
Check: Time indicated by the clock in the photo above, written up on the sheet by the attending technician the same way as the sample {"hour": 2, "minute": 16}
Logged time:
{"hour": 7, "minute": 36}
